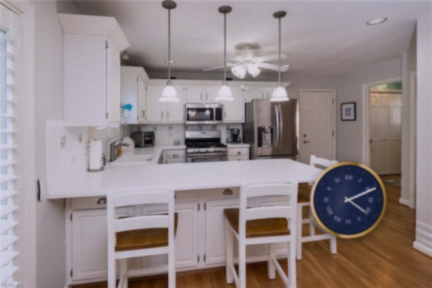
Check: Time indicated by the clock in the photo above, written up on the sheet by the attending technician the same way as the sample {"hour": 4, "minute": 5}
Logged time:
{"hour": 4, "minute": 11}
